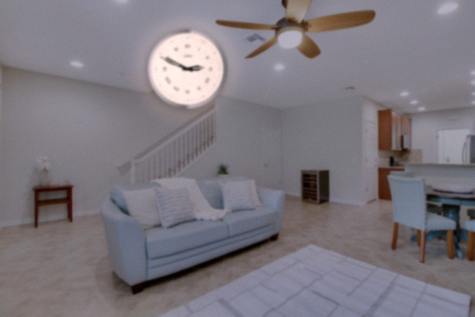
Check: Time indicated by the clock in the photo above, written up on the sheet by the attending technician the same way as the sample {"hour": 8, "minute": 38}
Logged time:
{"hour": 2, "minute": 49}
